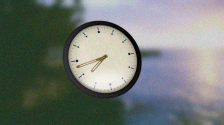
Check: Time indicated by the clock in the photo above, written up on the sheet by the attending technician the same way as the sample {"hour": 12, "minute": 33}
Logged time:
{"hour": 7, "minute": 43}
